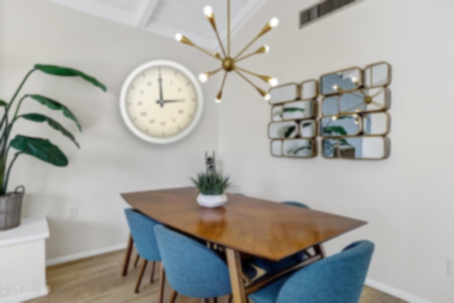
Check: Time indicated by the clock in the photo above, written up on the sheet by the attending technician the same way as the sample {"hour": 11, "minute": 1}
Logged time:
{"hour": 3, "minute": 0}
